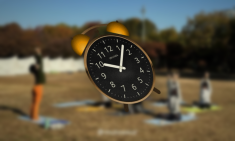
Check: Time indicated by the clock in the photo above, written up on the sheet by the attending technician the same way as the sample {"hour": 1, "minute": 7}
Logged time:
{"hour": 10, "minute": 7}
